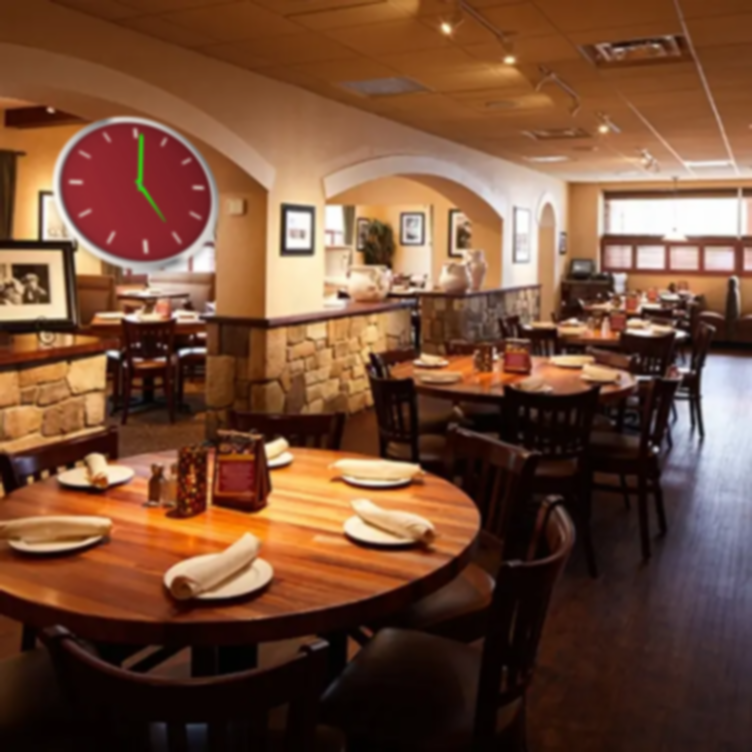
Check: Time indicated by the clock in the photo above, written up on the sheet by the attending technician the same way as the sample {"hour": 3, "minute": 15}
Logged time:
{"hour": 5, "minute": 1}
